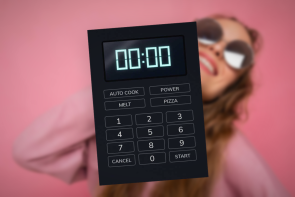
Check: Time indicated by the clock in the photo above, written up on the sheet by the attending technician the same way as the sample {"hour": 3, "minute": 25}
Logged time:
{"hour": 0, "minute": 0}
